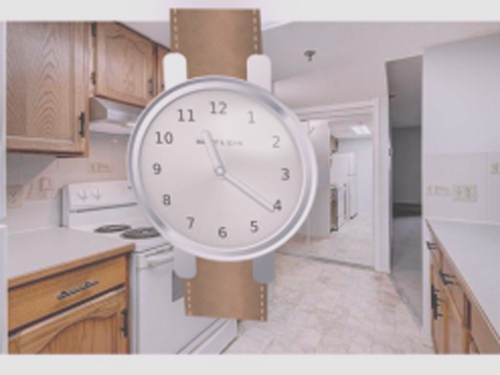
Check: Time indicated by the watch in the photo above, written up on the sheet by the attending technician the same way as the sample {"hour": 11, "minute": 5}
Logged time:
{"hour": 11, "minute": 21}
